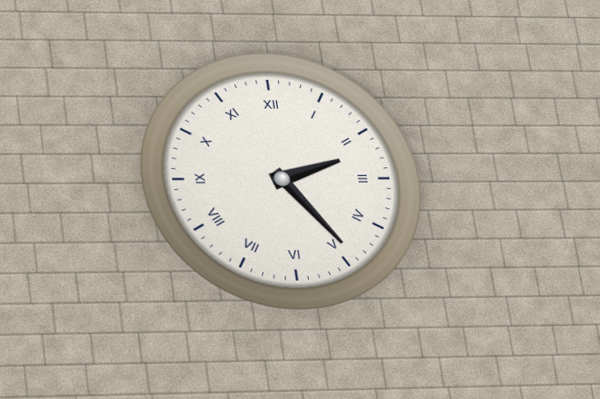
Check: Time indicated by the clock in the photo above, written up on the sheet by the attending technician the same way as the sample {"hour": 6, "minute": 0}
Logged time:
{"hour": 2, "minute": 24}
